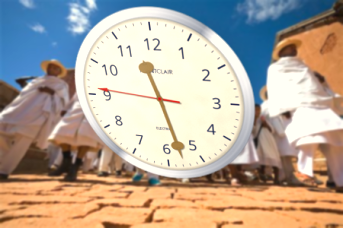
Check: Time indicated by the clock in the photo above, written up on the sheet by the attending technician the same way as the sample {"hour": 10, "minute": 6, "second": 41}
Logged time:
{"hour": 11, "minute": 27, "second": 46}
